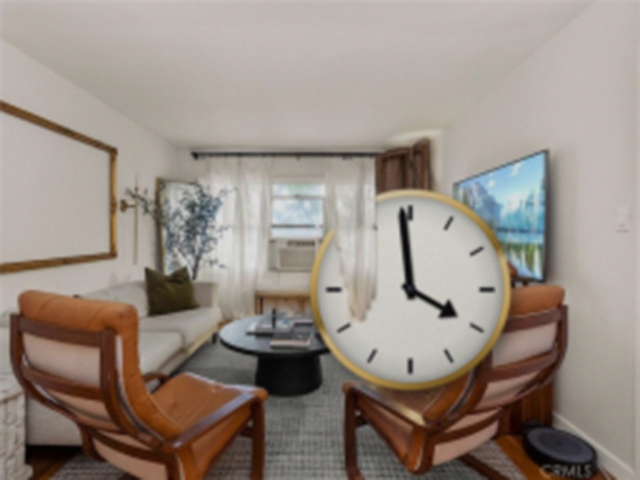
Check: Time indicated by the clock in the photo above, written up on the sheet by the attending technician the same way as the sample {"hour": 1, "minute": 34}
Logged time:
{"hour": 3, "minute": 59}
